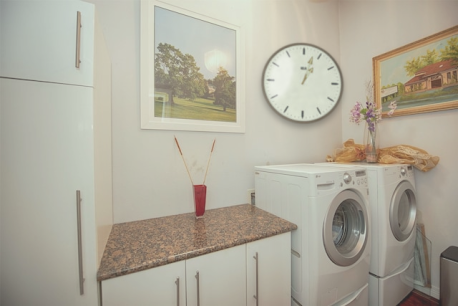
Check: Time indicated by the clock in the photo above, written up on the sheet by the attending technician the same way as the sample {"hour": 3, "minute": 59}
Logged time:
{"hour": 1, "minute": 3}
